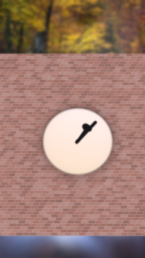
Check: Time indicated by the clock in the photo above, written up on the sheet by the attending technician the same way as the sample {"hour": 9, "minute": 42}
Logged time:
{"hour": 1, "minute": 7}
